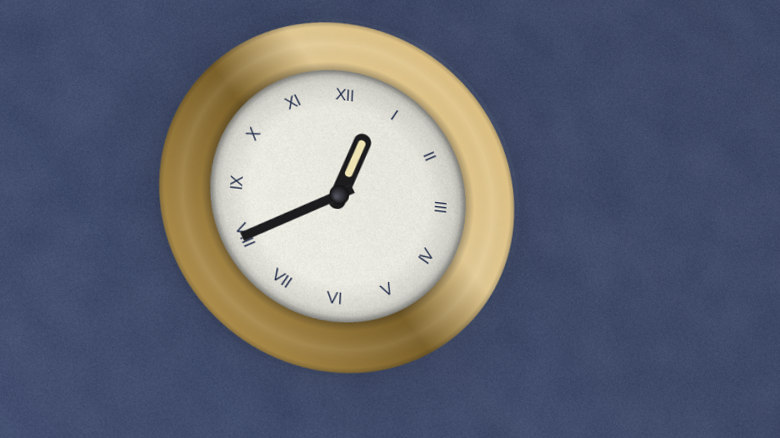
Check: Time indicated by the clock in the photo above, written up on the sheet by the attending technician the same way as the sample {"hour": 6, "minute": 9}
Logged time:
{"hour": 12, "minute": 40}
